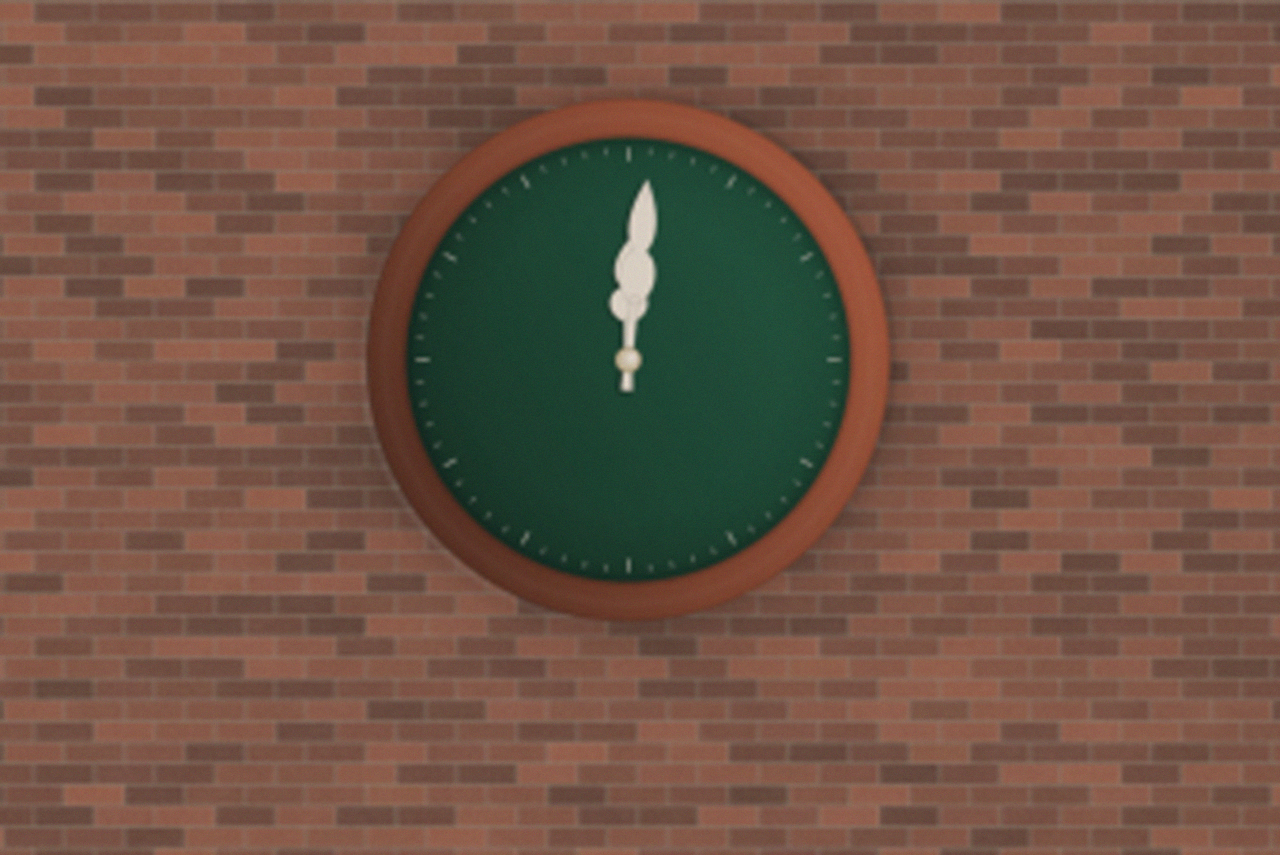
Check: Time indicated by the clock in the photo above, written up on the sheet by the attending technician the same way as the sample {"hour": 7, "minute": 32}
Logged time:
{"hour": 12, "minute": 1}
